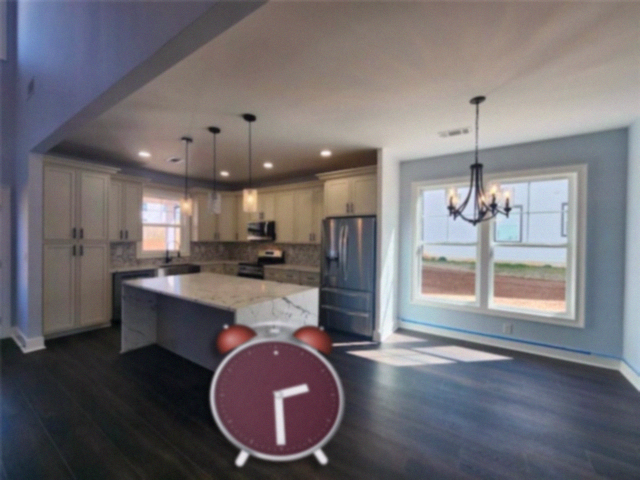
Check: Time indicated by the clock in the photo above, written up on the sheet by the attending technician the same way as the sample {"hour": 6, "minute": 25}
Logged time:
{"hour": 2, "minute": 30}
